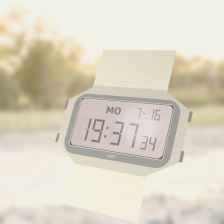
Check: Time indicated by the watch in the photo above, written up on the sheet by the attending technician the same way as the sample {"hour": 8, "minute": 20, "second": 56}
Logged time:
{"hour": 19, "minute": 37, "second": 34}
